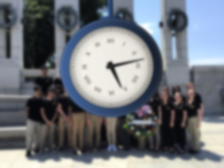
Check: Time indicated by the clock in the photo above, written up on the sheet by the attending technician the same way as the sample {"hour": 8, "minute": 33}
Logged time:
{"hour": 5, "minute": 13}
